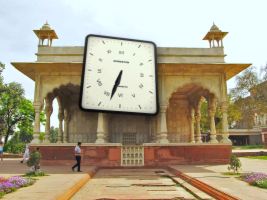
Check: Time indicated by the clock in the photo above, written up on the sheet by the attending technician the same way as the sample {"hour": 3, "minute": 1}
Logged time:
{"hour": 6, "minute": 33}
